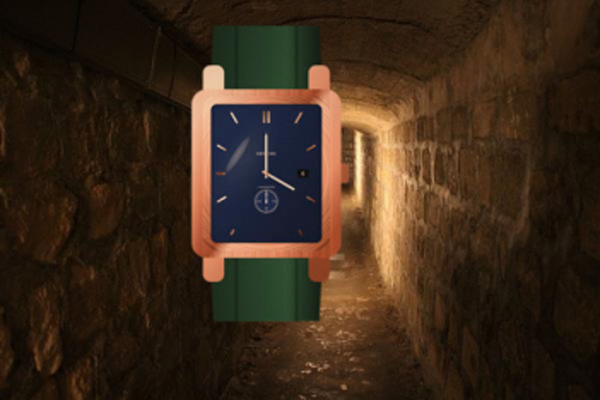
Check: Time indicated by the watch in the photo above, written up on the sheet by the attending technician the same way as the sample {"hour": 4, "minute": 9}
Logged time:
{"hour": 4, "minute": 0}
